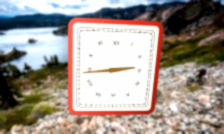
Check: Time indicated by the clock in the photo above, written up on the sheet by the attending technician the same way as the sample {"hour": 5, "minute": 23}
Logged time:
{"hour": 2, "minute": 44}
